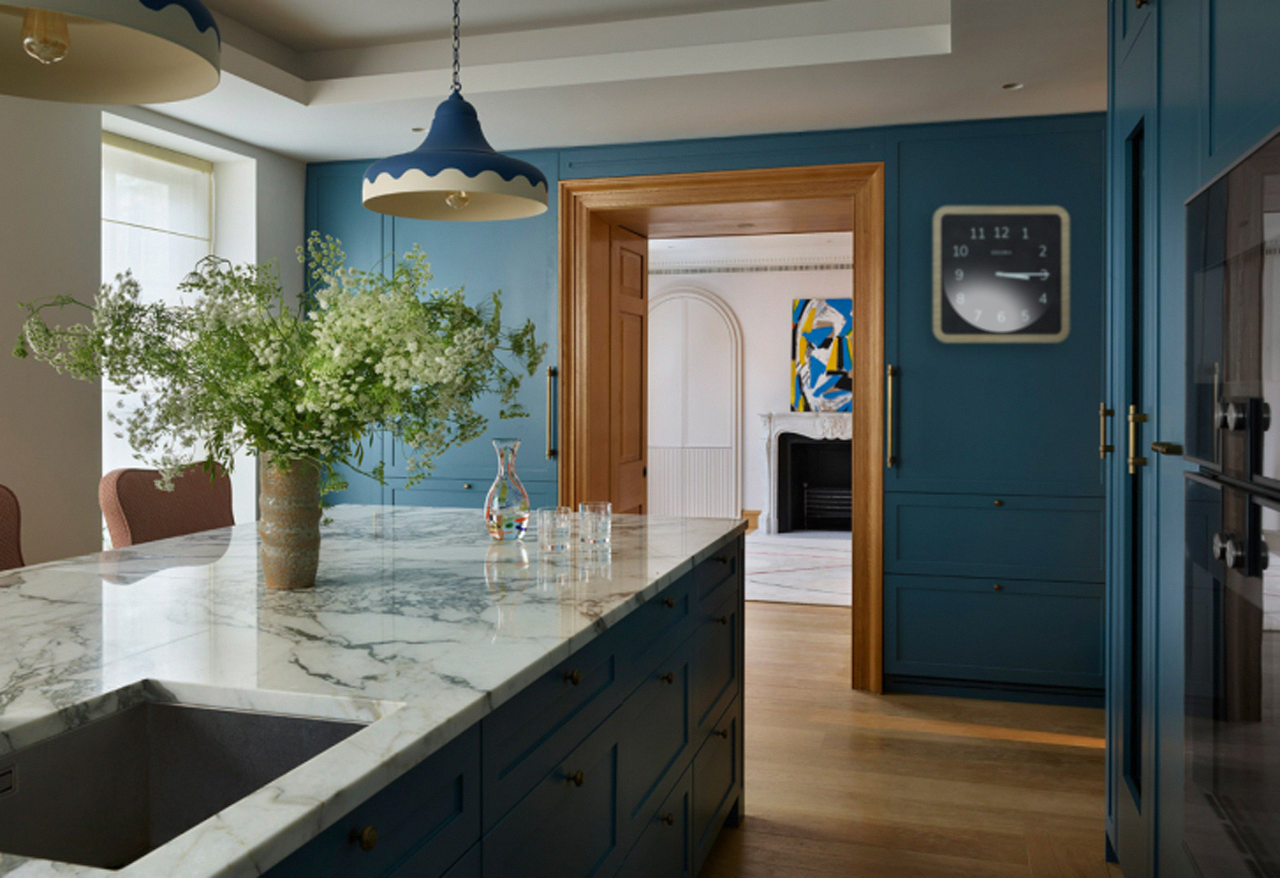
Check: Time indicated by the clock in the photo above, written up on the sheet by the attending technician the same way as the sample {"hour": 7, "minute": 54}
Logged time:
{"hour": 3, "minute": 15}
